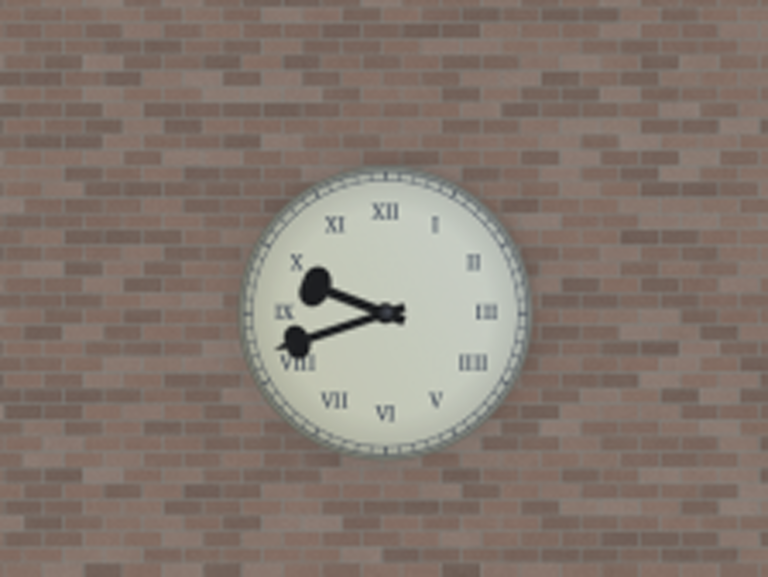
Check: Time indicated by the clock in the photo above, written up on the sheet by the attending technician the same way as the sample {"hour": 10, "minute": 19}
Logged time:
{"hour": 9, "minute": 42}
